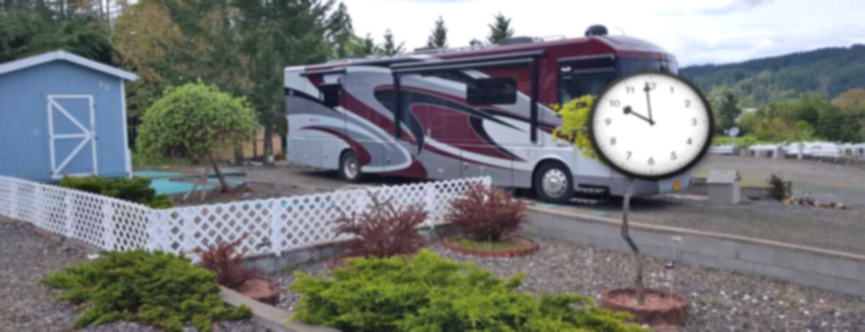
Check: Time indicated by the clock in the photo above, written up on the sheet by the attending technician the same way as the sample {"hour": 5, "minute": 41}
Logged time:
{"hour": 9, "minute": 59}
